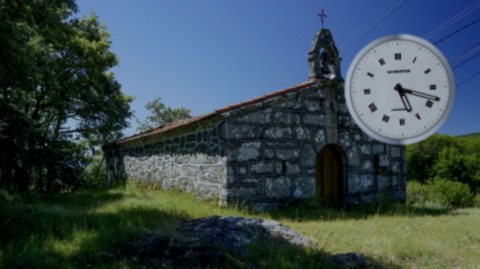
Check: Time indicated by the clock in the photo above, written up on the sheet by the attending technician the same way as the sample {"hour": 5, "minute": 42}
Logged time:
{"hour": 5, "minute": 18}
